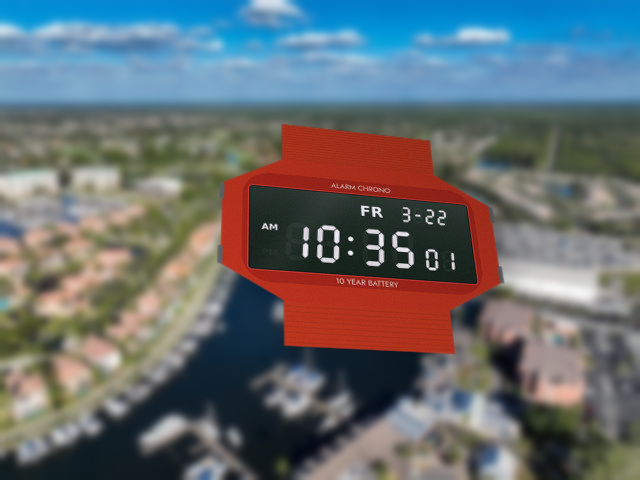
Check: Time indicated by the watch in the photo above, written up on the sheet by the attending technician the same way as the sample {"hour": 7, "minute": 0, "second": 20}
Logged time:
{"hour": 10, "minute": 35, "second": 1}
